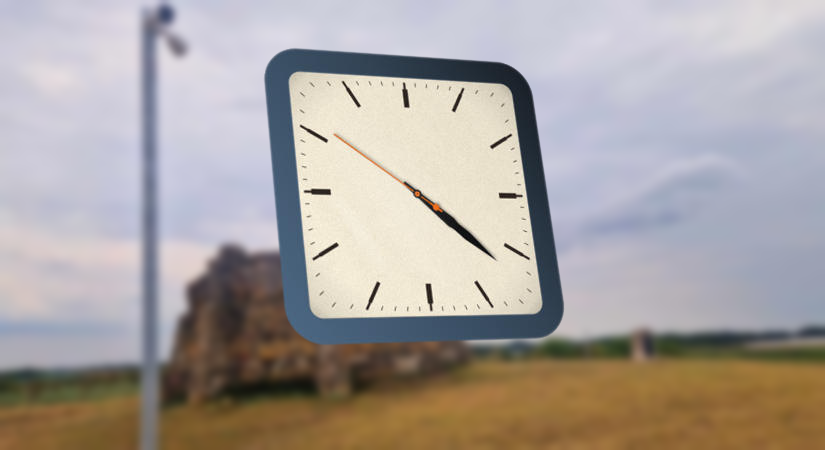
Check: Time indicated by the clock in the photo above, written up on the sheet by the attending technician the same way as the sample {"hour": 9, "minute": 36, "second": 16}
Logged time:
{"hour": 4, "minute": 21, "second": 51}
